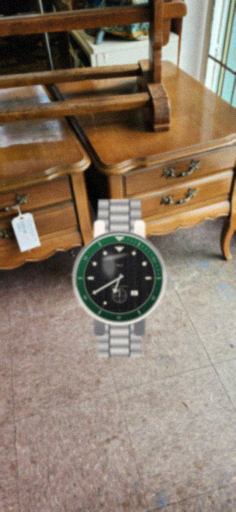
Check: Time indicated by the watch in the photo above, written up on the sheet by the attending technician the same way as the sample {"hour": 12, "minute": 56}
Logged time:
{"hour": 6, "minute": 40}
